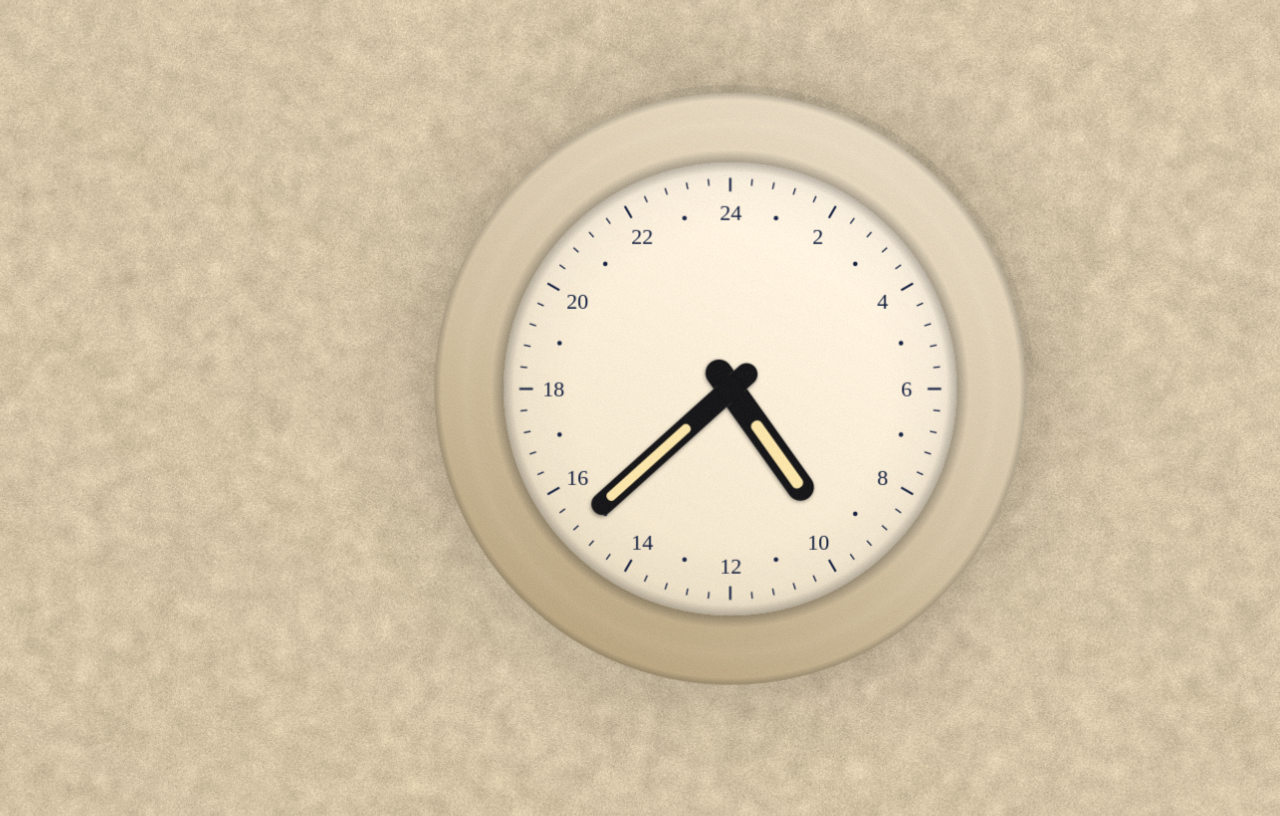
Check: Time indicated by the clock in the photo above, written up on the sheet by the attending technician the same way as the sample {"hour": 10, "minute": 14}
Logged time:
{"hour": 9, "minute": 38}
